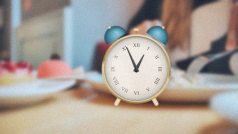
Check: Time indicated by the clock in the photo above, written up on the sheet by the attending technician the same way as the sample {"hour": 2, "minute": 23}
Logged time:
{"hour": 12, "minute": 56}
